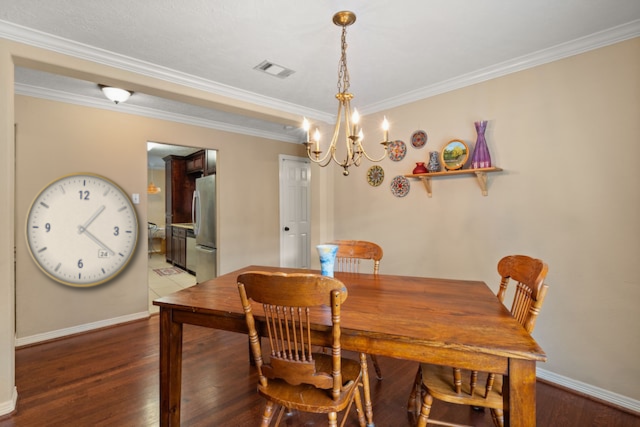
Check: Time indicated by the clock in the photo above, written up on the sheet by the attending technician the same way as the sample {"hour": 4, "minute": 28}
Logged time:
{"hour": 1, "minute": 21}
